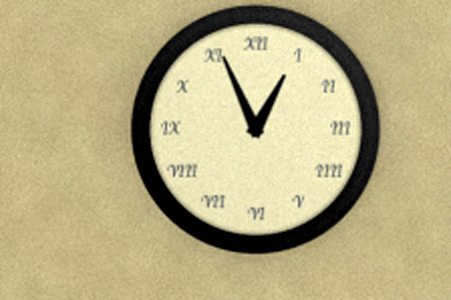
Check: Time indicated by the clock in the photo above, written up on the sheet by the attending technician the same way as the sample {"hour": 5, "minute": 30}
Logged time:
{"hour": 12, "minute": 56}
